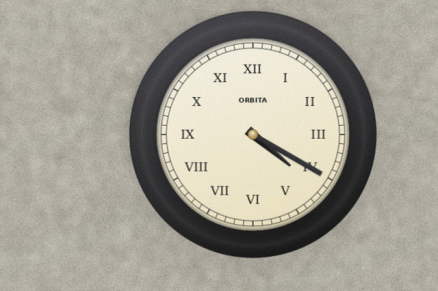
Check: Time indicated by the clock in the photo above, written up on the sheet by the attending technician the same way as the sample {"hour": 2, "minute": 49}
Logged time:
{"hour": 4, "minute": 20}
